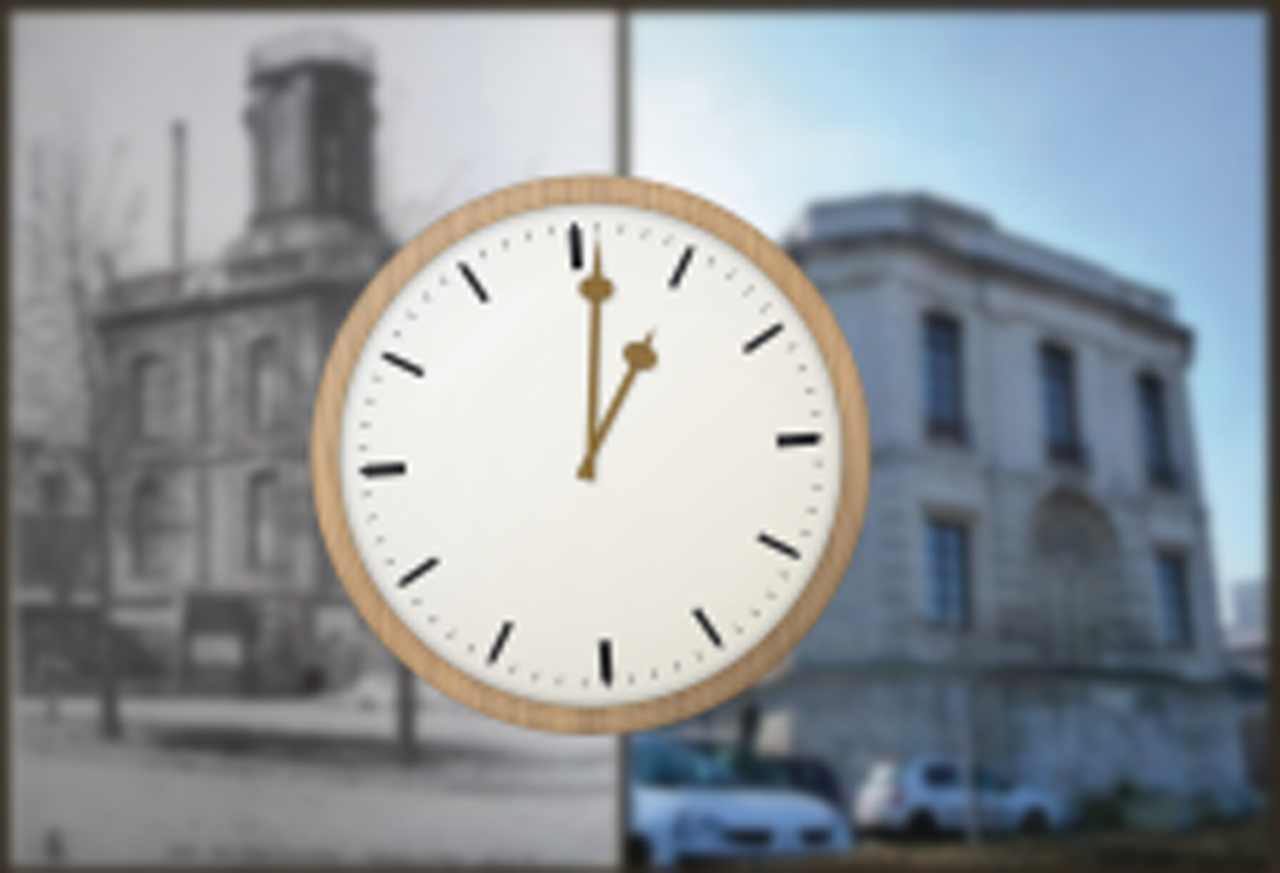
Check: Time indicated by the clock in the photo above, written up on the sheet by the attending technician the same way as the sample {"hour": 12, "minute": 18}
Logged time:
{"hour": 1, "minute": 1}
